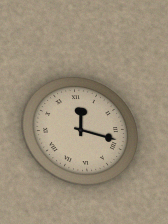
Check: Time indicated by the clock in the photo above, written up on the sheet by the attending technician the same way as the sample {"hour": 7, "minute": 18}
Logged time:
{"hour": 12, "minute": 18}
